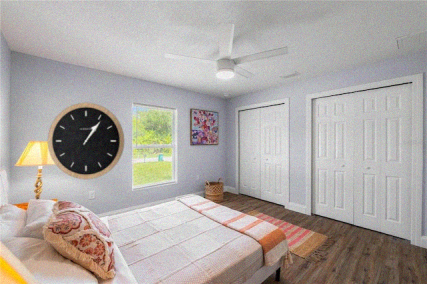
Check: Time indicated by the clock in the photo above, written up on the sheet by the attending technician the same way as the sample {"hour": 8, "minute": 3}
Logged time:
{"hour": 1, "minute": 6}
